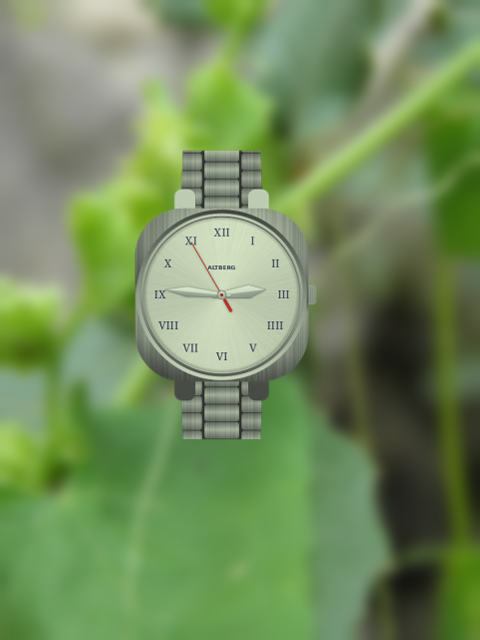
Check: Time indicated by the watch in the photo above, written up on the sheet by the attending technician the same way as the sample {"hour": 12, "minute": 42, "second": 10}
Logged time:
{"hour": 2, "minute": 45, "second": 55}
